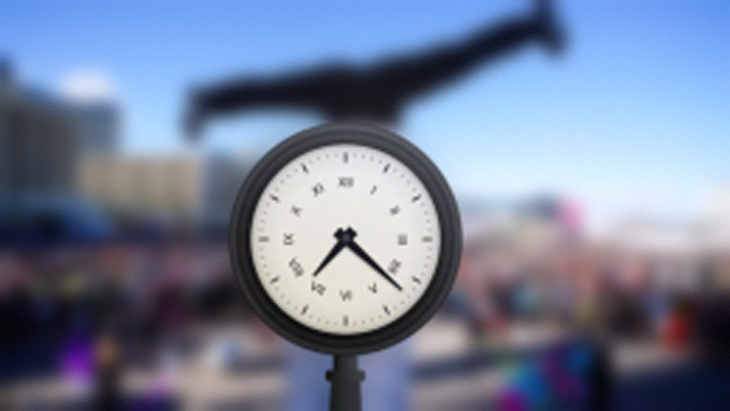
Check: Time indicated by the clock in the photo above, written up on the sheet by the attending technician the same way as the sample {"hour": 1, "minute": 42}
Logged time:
{"hour": 7, "minute": 22}
